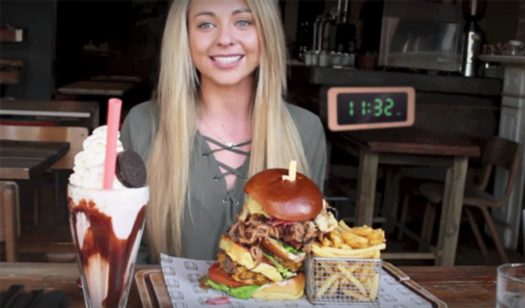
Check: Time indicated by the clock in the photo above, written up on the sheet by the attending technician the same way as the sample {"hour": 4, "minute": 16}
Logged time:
{"hour": 11, "minute": 32}
